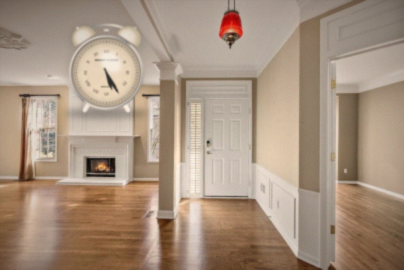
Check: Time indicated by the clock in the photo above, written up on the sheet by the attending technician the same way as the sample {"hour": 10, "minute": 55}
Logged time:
{"hour": 5, "minute": 25}
